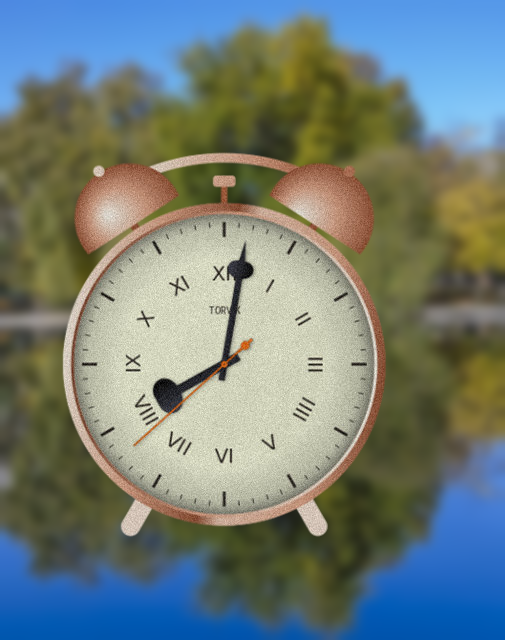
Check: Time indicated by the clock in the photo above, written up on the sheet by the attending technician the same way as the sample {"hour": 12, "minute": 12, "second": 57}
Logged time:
{"hour": 8, "minute": 1, "second": 38}
